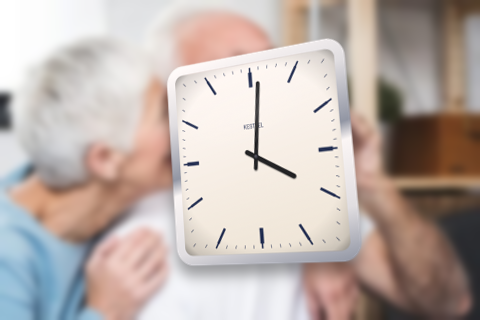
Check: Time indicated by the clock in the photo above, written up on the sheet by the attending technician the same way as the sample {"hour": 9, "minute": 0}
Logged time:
{"hour": 4, "minute": 1}
